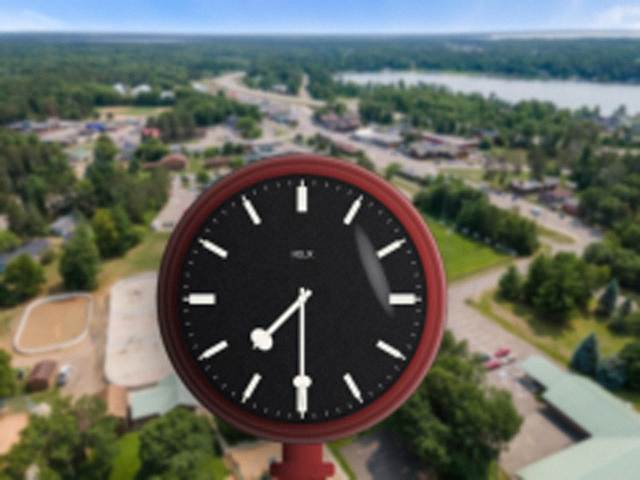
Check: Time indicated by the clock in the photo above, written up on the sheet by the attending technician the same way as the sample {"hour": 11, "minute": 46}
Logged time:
{"hour": 7, "minute": 30}
